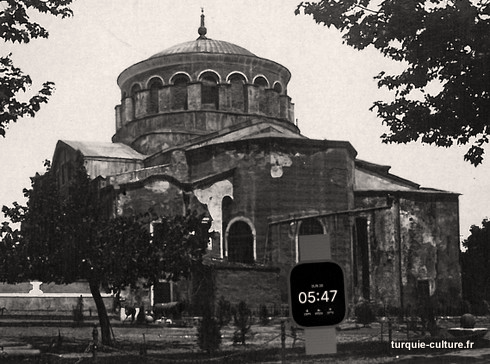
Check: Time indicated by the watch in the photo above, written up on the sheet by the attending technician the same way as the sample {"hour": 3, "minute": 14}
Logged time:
{"hour": 5, "minute": 47}
